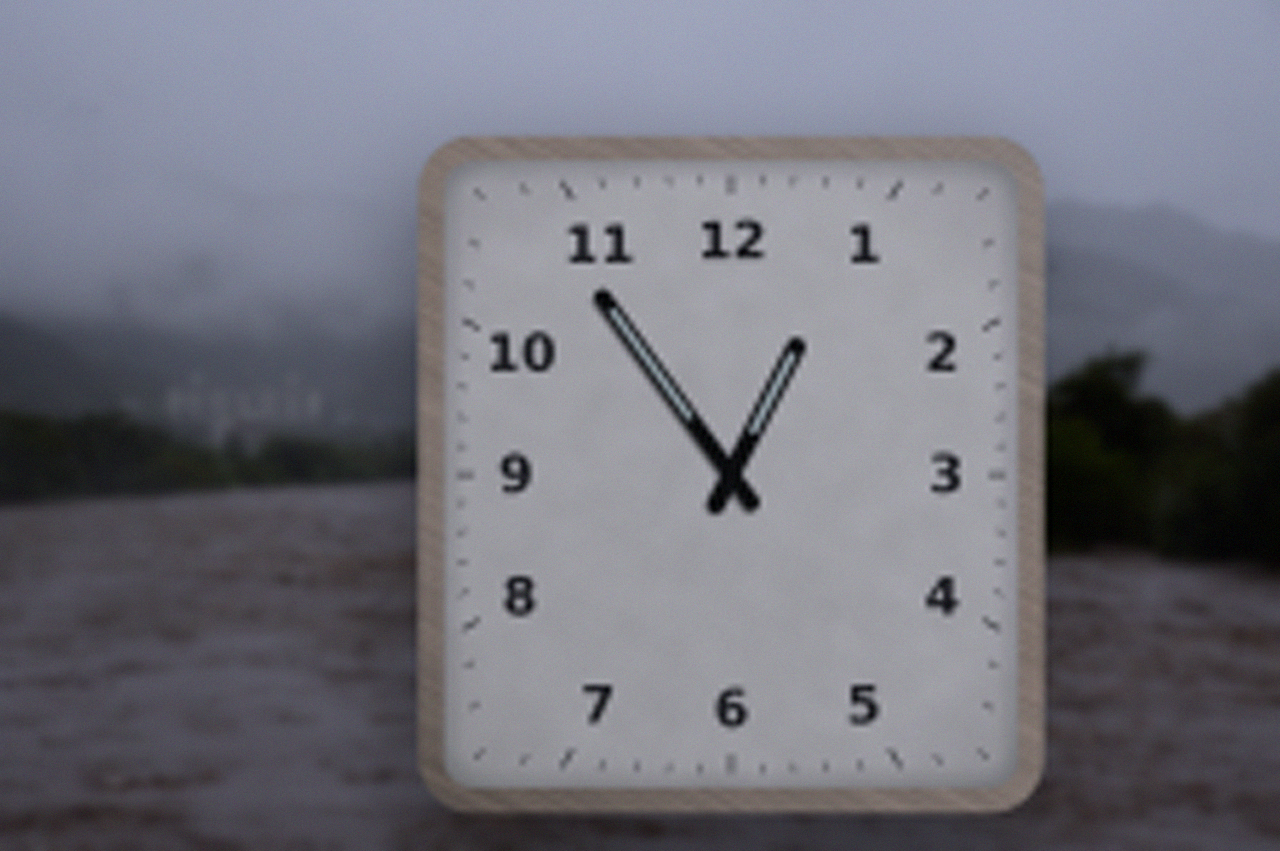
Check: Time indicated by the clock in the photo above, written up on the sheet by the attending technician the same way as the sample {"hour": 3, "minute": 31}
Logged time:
{"hour": 12, "minute": 54}
